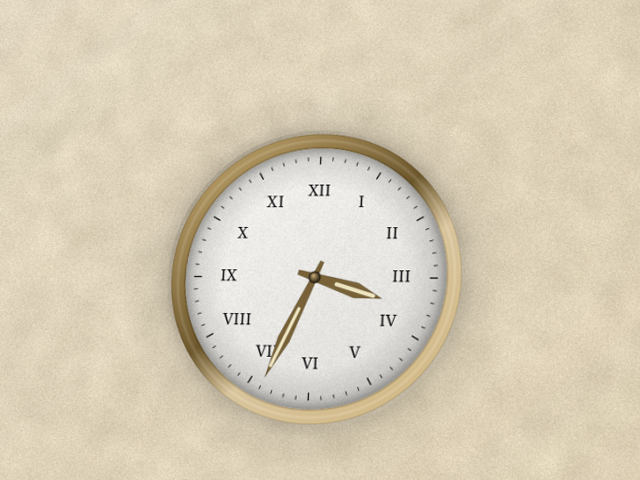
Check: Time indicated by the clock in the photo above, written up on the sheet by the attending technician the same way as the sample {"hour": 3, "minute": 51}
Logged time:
{"hour": 3, "minute": 34}
